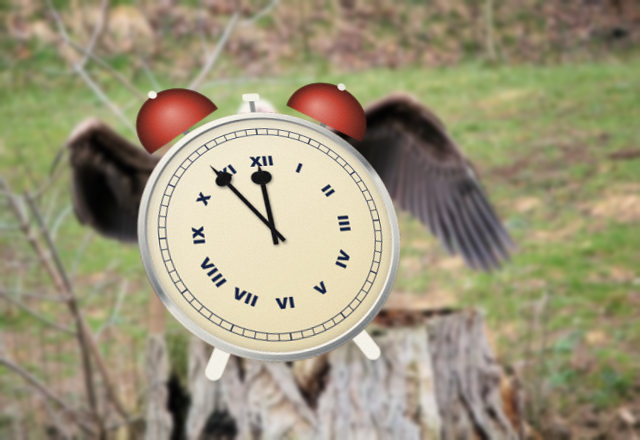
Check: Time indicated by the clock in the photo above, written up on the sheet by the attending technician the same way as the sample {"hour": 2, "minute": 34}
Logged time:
{"hour": 11, "minute": 54}
